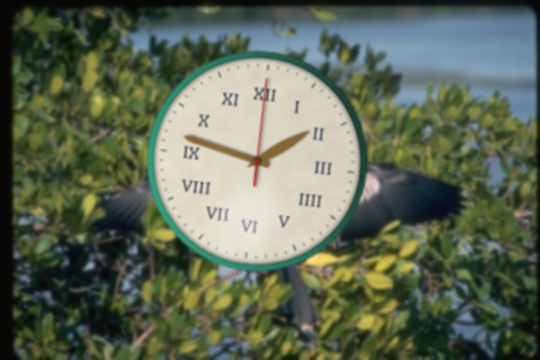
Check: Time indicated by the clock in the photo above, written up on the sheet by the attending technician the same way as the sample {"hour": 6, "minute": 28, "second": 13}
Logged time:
{"hour": 1, "minute": 47, "second": 0}
